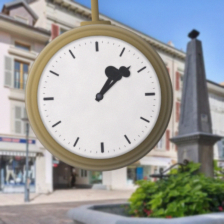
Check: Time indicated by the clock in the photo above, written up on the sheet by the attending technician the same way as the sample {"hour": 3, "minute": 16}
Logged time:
{"hour": 1, "minute": 8}
